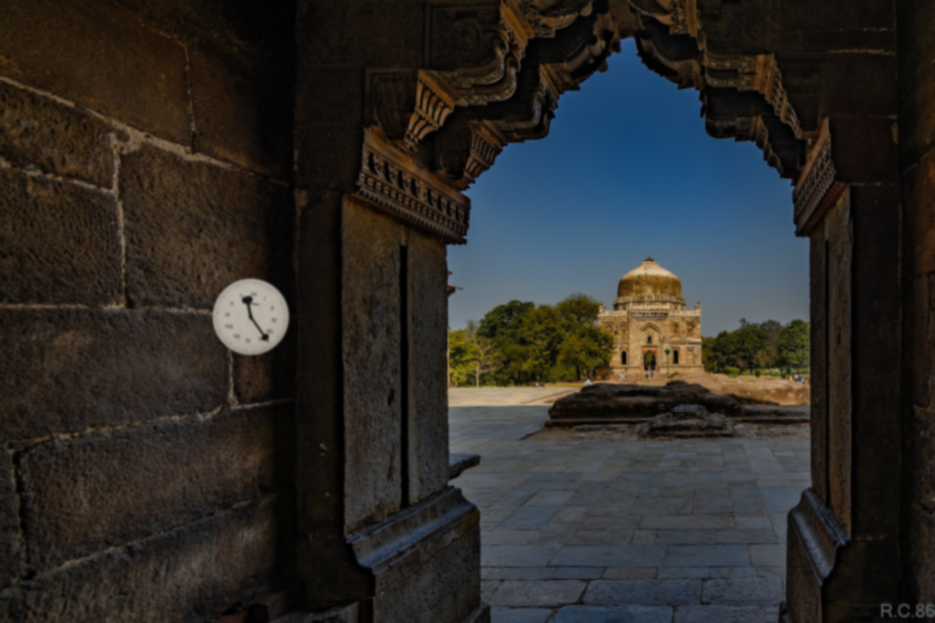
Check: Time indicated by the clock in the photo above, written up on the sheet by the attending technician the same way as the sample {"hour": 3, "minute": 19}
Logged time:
{"hour": 11, "minute": 23}
